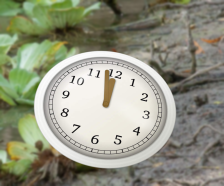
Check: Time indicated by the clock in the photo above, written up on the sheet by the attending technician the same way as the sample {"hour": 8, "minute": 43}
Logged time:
{"hour": 11, "minute": 58}
